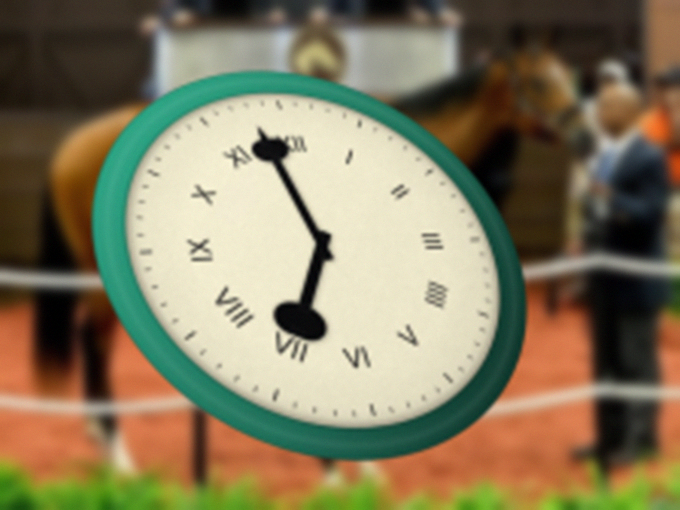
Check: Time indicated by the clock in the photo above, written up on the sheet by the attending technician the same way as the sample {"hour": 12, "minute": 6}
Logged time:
{"hour": 6, "minute": 58}
